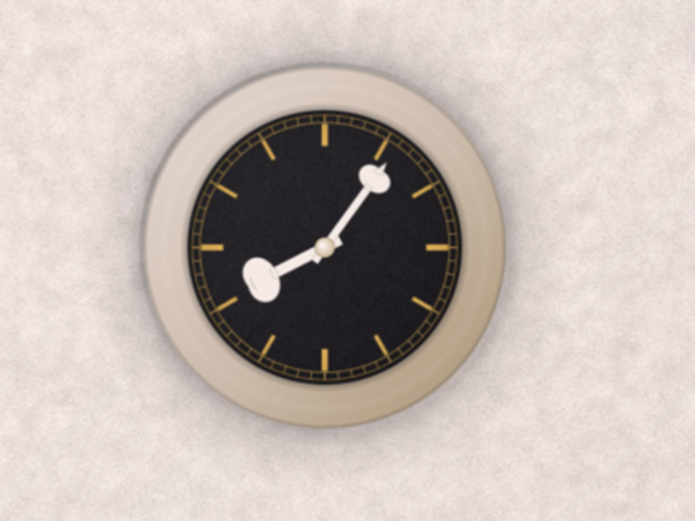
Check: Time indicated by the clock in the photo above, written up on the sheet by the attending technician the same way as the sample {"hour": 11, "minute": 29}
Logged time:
{"hour": 8, "minute": 6}
